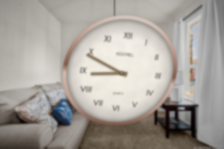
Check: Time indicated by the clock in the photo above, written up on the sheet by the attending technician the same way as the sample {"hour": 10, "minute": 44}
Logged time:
{"hour": 8, "minute": 49}
